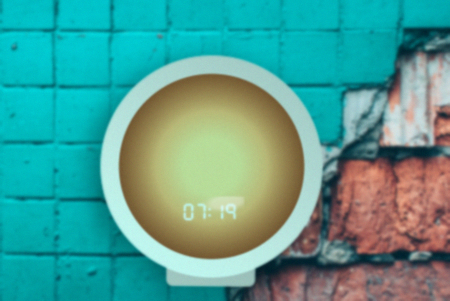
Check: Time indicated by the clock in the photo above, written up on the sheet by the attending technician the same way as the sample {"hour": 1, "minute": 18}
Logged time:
{"hour": 7, "minute": 19}
